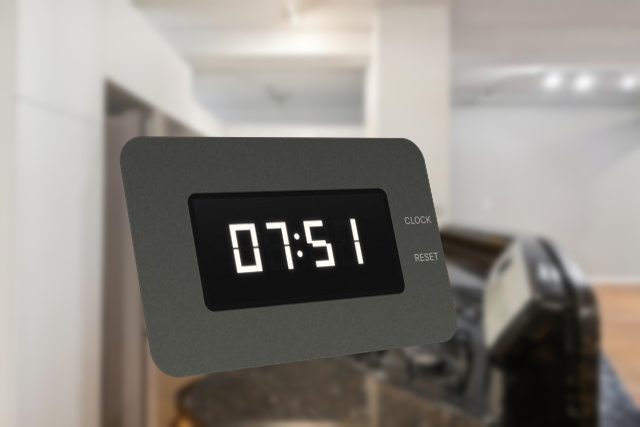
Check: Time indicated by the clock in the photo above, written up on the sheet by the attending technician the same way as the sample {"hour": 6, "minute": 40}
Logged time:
{"hour": 7, "minute": 51}
